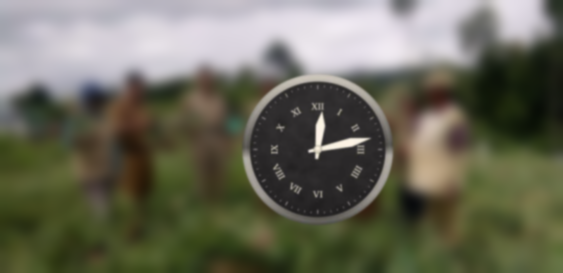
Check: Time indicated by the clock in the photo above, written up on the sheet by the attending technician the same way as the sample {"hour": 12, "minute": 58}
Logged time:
{"hour": 12, "minute": 13}
